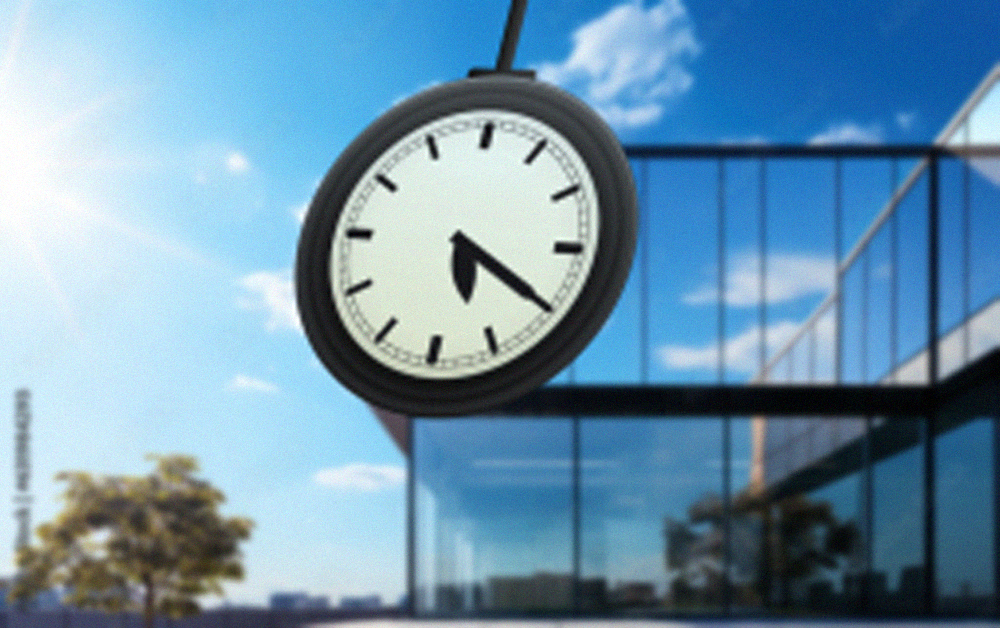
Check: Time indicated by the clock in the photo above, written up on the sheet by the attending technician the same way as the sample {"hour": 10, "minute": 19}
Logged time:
{"hour": 5, "minute": 20}
